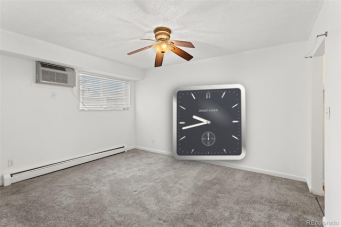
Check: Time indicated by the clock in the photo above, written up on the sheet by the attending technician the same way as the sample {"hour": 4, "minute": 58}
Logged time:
{"hour": 9, "minute": 43}
